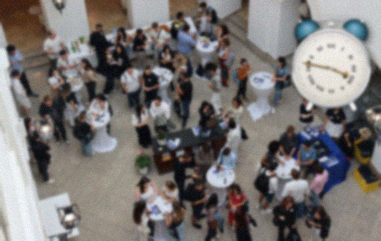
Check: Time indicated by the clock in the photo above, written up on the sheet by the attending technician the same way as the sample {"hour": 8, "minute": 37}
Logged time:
{"hour": 3, "minute": 47}
